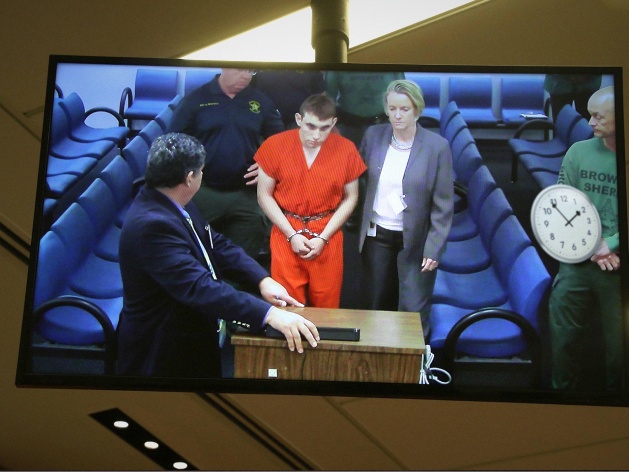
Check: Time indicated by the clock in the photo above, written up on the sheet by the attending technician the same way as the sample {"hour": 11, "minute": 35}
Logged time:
{"hour": 1, "minute": 54}
